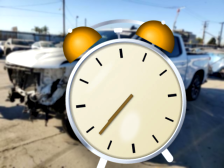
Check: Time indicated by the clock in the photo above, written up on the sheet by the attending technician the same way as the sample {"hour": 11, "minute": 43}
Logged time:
{"hour": 7, "minute": 38}
